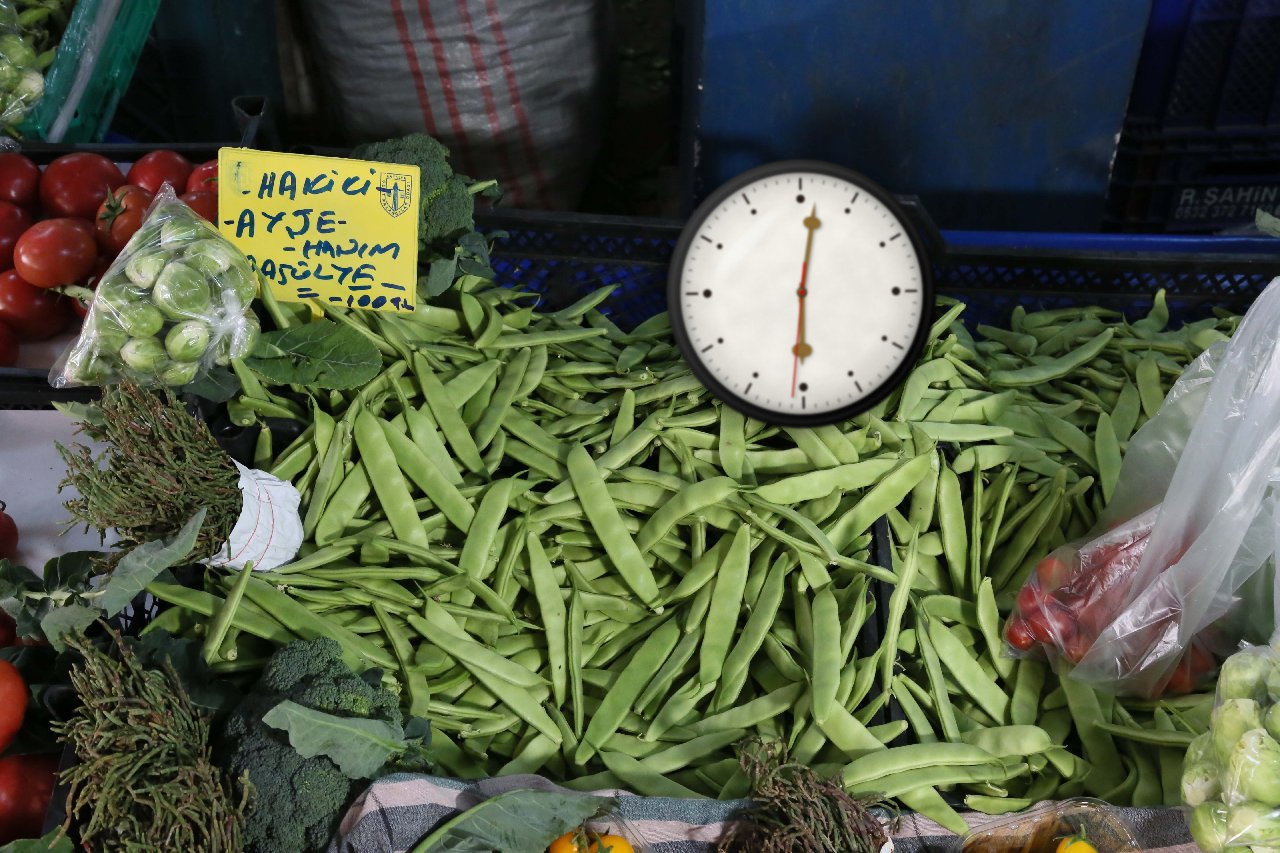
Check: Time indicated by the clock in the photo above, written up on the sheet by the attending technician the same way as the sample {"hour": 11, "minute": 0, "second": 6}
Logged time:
{"hour": 6, "minute": 1, "second": 31}
